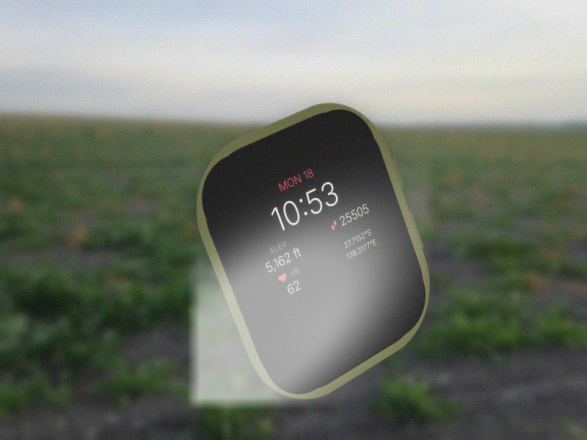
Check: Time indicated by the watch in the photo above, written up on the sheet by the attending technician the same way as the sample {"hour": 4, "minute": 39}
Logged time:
{"hour": 10, "minute": 53}
